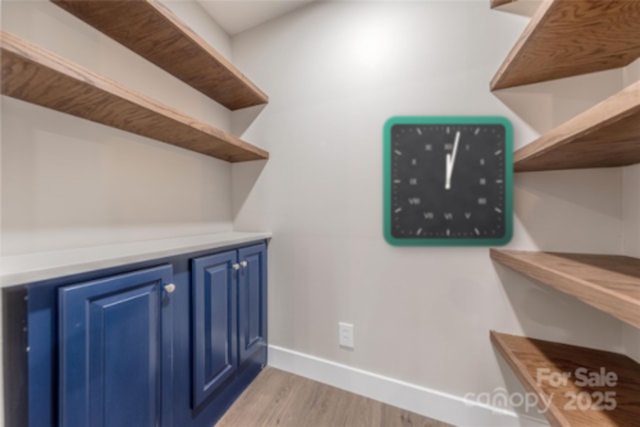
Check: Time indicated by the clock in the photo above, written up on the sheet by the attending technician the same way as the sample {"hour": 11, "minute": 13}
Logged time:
{"hour": 12, "minute": 2}
